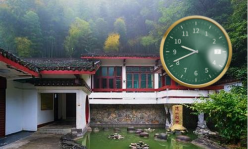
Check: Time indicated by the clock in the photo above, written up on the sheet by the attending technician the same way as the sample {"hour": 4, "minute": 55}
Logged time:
{"hour": 9, "minute": 41}
